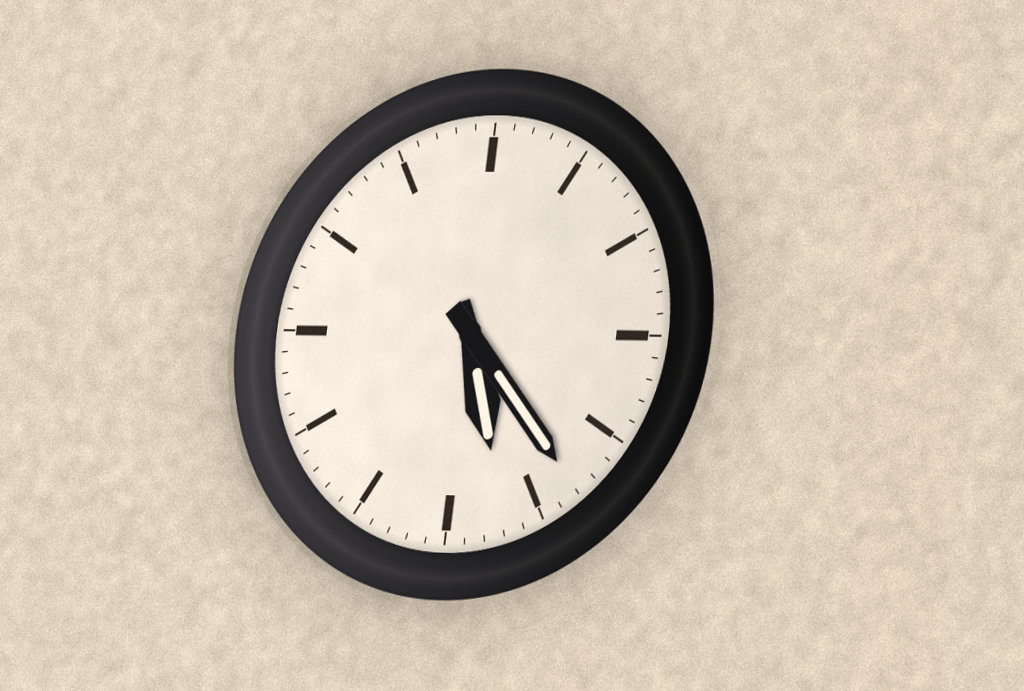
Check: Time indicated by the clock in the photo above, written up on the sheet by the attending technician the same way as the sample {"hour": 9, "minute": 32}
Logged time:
{"hour": 5, "minute": 23}
